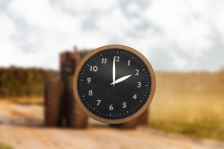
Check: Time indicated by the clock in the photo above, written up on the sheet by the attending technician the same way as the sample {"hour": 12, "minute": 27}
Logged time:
{"hour": 1, "minute": 59}
